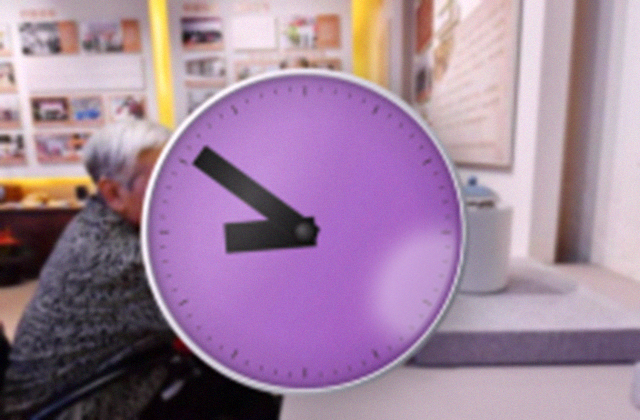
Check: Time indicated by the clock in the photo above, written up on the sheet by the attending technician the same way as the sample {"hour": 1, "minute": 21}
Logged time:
{"hour": 8, "minute": 51}
